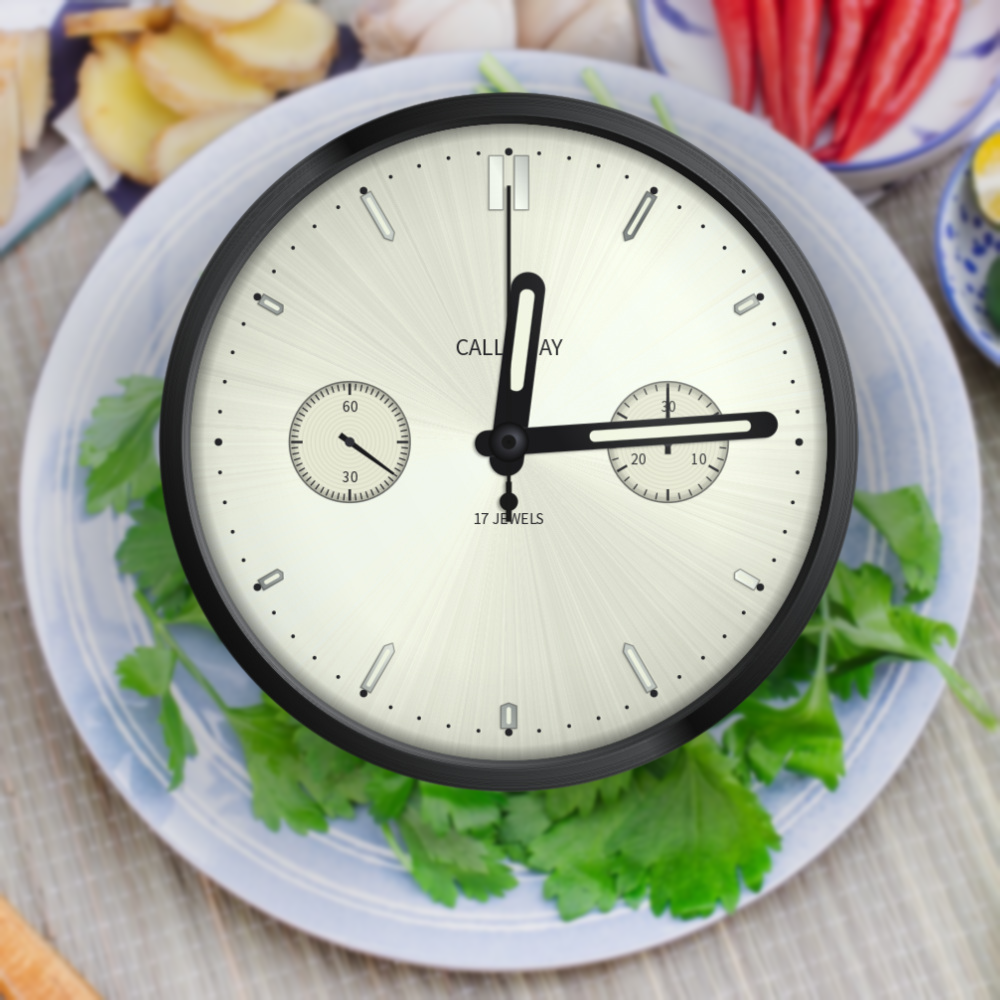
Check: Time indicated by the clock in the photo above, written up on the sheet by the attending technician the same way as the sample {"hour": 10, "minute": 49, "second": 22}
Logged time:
{"hour": 12, "minute": 14, "second": 21}
